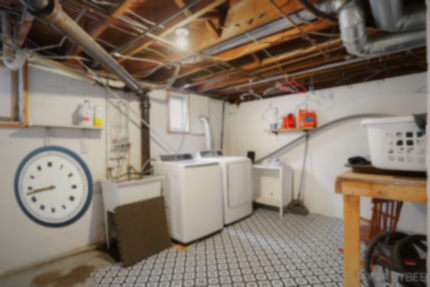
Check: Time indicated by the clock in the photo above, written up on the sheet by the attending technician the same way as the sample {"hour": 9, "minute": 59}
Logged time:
{"hour": 8, "minute": 43}
